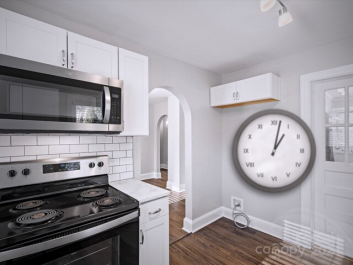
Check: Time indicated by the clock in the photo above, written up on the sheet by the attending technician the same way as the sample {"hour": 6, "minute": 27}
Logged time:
{"hour": 1, "minute": 2}
